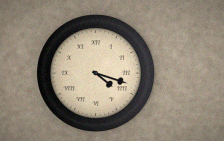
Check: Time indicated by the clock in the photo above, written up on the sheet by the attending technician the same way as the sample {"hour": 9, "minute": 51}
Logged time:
{"hour": 4, "minute": 18}
